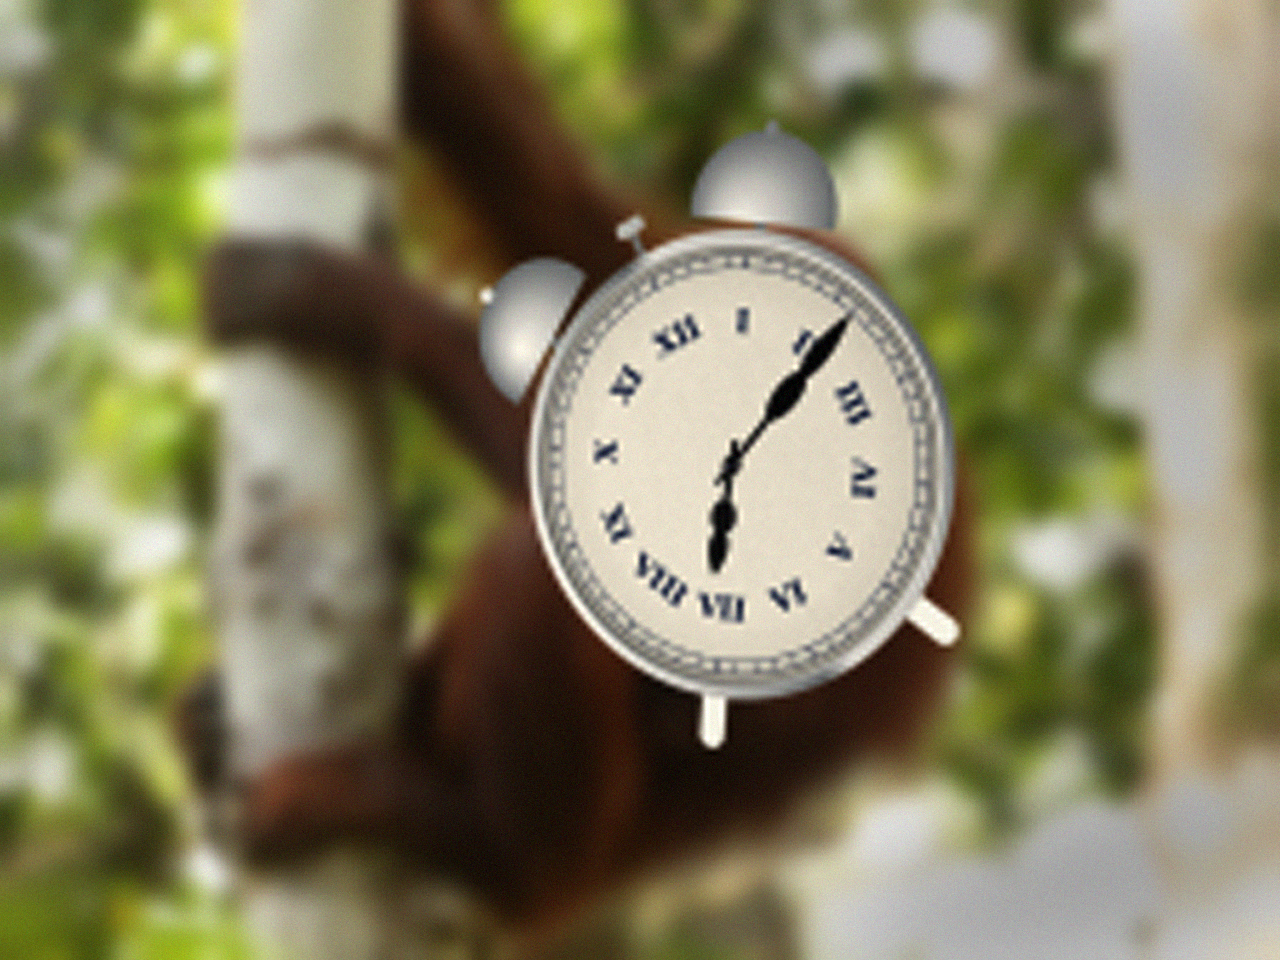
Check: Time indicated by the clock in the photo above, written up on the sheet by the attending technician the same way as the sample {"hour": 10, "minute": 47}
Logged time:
{"hour": 7, "minute": 11}
